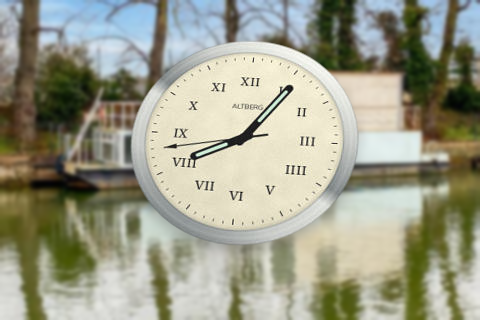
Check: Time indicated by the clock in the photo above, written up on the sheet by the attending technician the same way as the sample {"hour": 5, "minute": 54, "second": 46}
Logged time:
{"hour": 8, "minute": 5, "second": 43}
